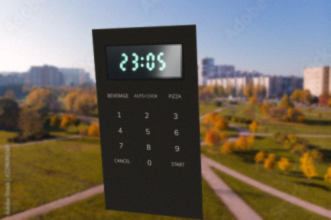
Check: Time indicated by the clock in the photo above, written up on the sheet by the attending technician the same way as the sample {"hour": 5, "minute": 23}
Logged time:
{"hour": 23, "minute": 5}
